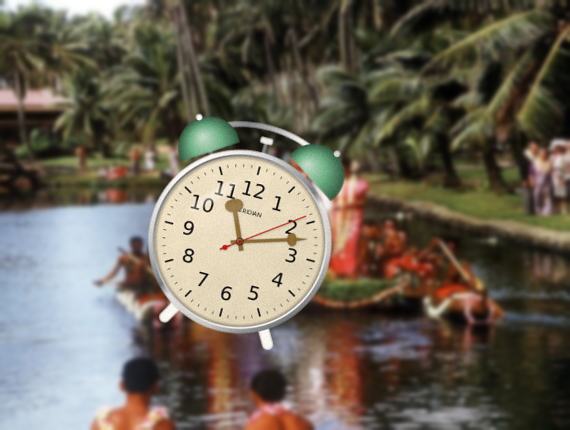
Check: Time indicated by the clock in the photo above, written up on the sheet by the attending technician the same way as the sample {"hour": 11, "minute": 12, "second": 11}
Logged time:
{"hour": 11, "minute": 12, "second": 9}
